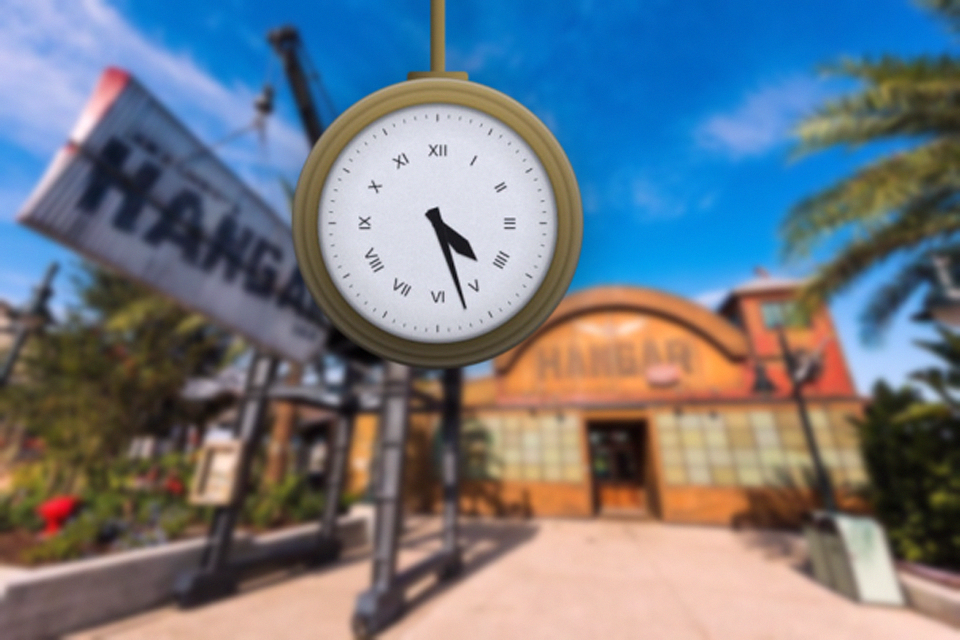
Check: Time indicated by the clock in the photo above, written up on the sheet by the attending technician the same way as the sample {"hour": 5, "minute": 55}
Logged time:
{"hour": 4, "minute": 27}
